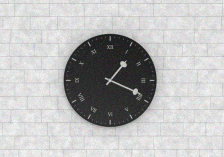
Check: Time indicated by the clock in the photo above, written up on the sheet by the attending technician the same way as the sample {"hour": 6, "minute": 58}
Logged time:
{"hour": 1, "minute": 19}
